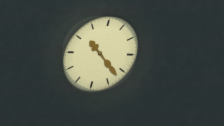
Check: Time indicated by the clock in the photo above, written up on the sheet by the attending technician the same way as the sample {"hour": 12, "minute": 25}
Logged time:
{"hour": 10, "minute": 22}
